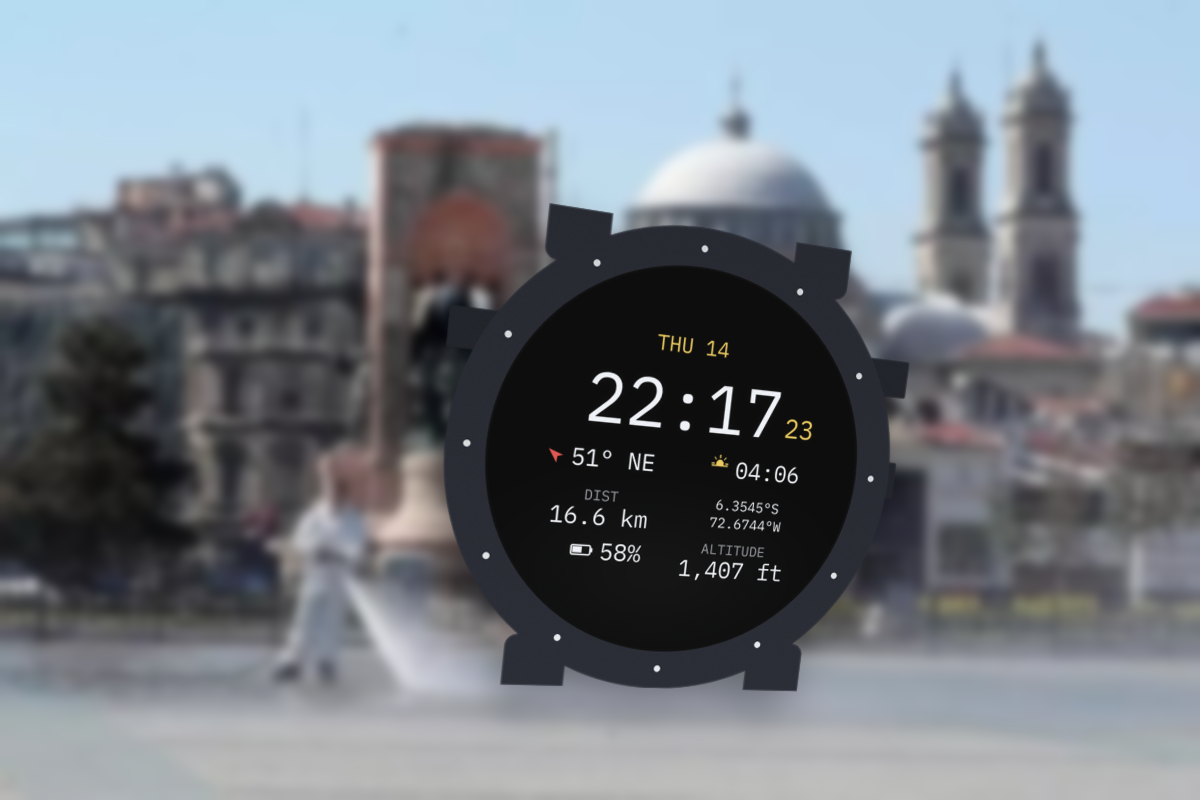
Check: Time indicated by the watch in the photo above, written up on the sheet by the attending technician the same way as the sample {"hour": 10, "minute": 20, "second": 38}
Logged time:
{"hour": 22, "minute": 17, "second": 23}
